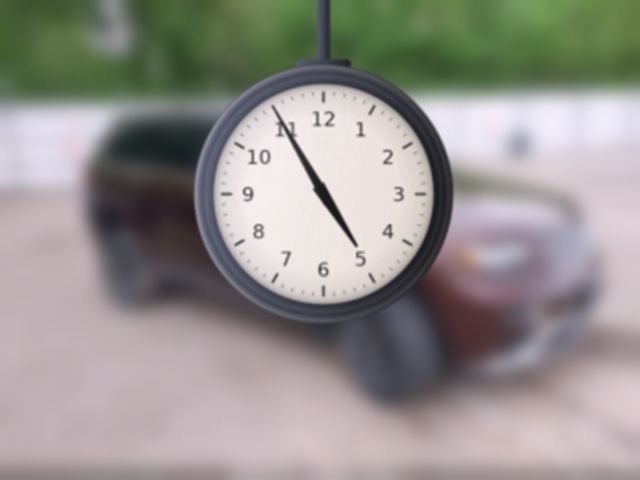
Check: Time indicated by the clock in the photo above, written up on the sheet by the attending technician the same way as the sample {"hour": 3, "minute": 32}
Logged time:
{"hour": 4, "minute": 55}
